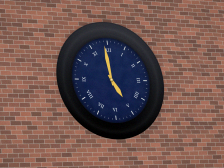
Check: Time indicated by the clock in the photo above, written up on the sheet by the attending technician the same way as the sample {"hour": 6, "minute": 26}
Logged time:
{"hour": 4, "minute": 59}
